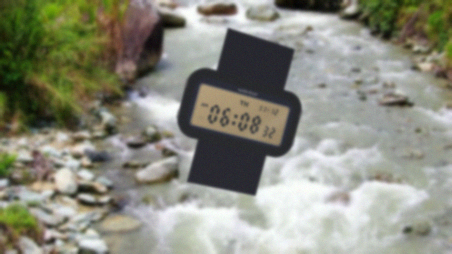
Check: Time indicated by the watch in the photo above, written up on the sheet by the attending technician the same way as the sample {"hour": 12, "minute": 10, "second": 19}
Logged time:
{"hour": 6, "minute": 8, "second": 32}
